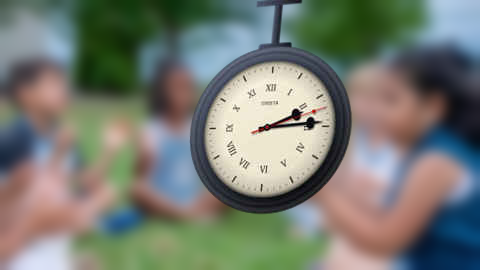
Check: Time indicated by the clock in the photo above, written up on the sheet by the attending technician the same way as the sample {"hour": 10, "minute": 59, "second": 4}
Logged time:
{"hour": 2, "minute": 14, "second": 12}
